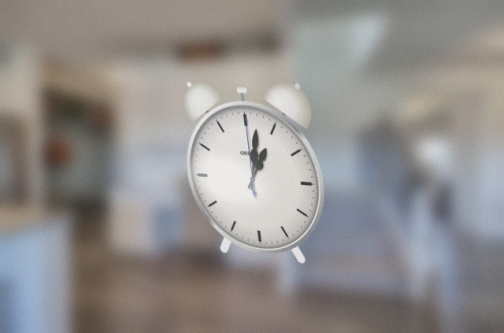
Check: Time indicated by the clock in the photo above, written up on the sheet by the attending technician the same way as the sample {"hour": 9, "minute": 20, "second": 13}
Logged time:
{"hour": 1, "minute": 2, "second": 0}
